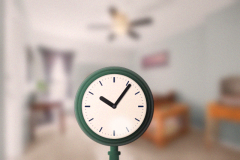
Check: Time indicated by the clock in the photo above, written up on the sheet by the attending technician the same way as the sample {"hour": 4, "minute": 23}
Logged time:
{"hour": 10, "minute": 6}
